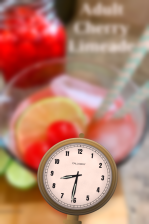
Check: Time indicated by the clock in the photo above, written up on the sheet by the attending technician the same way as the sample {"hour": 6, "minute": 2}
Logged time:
{"hour": 8, "minute": 31}
